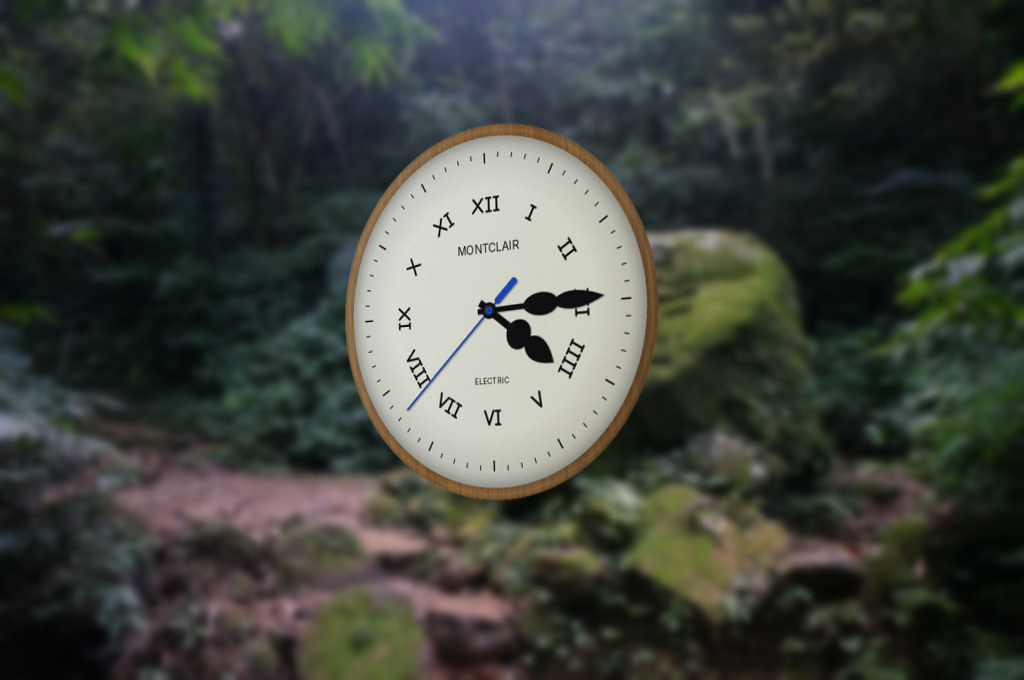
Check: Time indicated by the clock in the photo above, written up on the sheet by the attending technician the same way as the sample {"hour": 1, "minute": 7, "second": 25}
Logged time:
{"hour": 4, "minute": 14, "second": 38}
